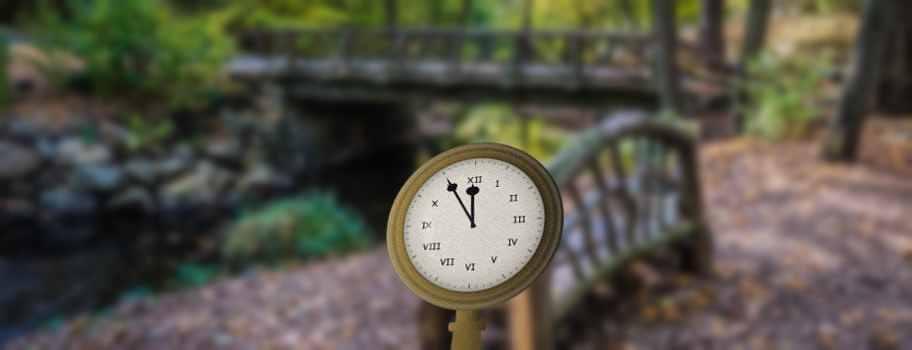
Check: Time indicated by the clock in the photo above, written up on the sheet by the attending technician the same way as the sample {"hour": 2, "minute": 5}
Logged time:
{"hour": 11, "minute": 55}
